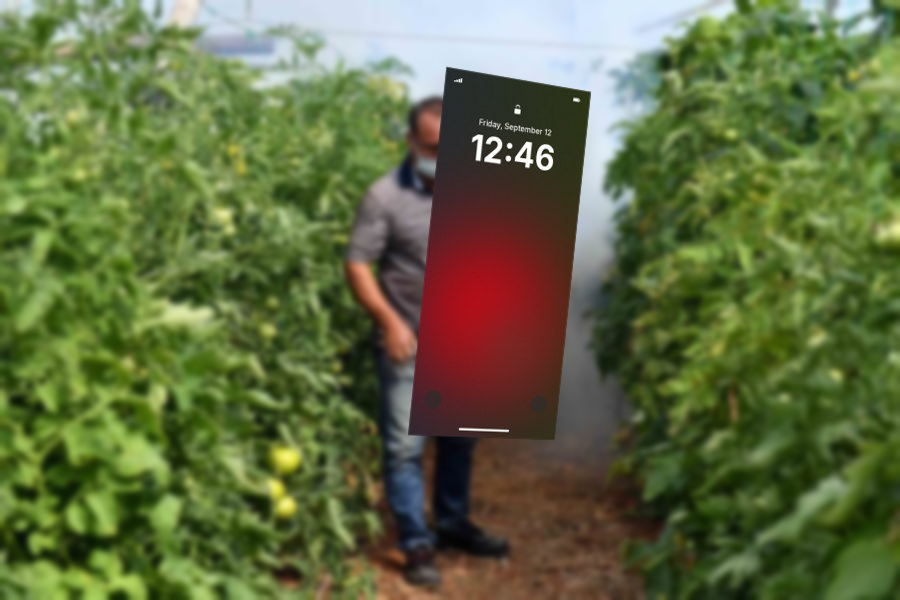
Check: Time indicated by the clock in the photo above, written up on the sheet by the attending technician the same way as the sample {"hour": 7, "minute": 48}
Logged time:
{"hour": 12, "minute": 46}
